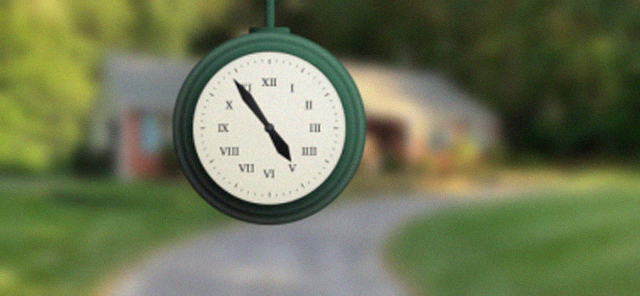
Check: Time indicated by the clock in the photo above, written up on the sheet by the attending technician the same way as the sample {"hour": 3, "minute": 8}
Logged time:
{"hour": 4, "minute": 54}
